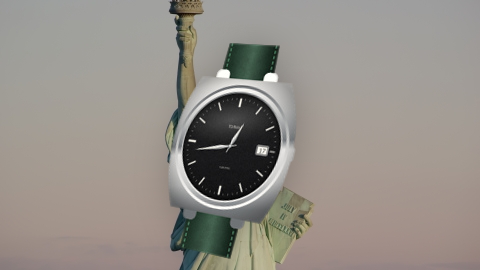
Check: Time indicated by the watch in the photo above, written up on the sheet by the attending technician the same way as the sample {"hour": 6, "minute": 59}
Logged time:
{"hour": 12, "minute": 43}
